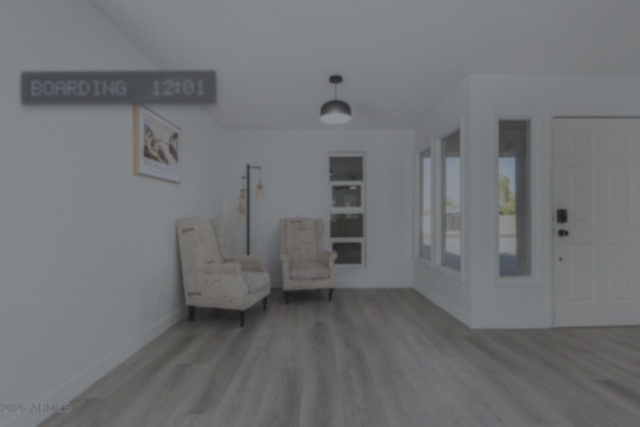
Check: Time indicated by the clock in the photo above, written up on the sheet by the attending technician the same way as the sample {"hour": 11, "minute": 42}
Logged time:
{"hour": 12, "minute": 1}
